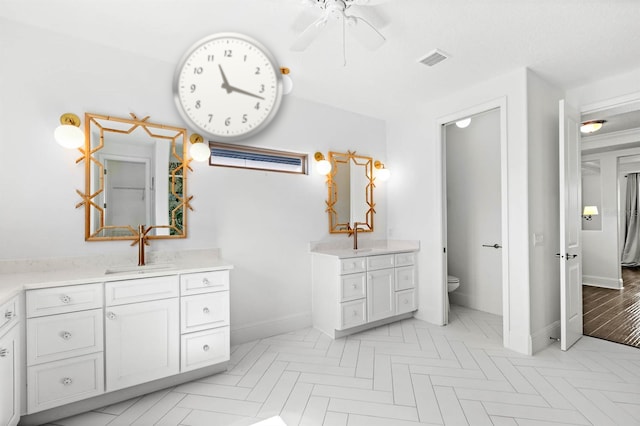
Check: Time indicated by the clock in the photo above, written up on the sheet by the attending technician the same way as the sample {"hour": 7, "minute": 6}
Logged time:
{"hour": 11, "minute": 18}
